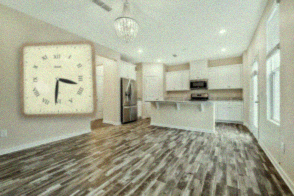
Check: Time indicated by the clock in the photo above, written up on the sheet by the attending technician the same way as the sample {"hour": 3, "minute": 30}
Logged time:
{"hour": 3, "minute": 31}
